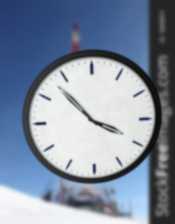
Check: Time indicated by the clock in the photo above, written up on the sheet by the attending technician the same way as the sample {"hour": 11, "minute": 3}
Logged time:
{"hour": 3, "minute": 53}
